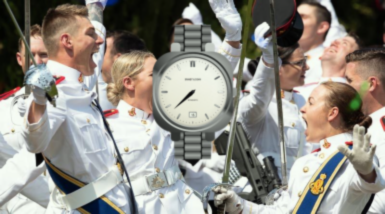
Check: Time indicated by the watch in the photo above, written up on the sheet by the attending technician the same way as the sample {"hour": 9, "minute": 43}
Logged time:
{"hour": 7, "minute": 38}
